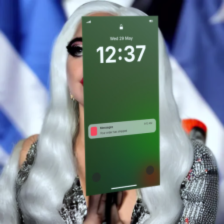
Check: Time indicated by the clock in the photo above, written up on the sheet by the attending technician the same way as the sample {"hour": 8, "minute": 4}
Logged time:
{"hour": 12, "minute": 37}
